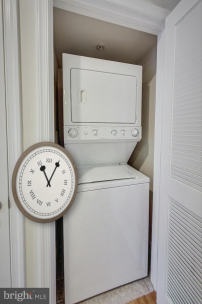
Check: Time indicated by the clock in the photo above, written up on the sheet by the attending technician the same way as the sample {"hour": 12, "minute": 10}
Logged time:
{"hour": 11, "minute": 5}
